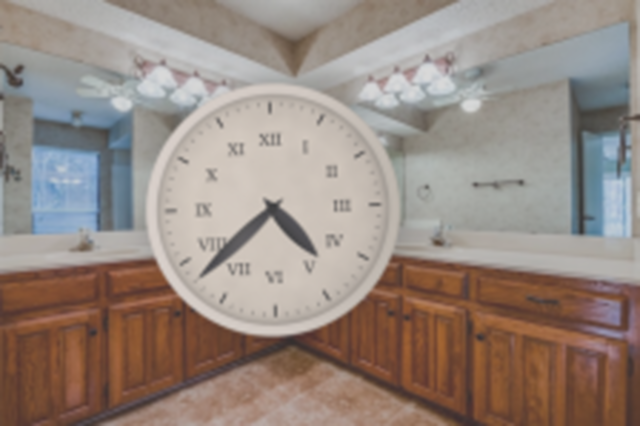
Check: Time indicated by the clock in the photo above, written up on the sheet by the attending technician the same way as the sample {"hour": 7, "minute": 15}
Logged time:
{"hour": 4, "minute": 38}
